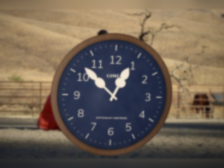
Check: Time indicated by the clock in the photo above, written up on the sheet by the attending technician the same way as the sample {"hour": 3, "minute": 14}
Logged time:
{"hour": 12, "minute": 52}
